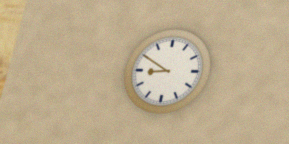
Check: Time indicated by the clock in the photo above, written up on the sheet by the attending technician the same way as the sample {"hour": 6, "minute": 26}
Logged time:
{"hour": 8, "minute": 50}
